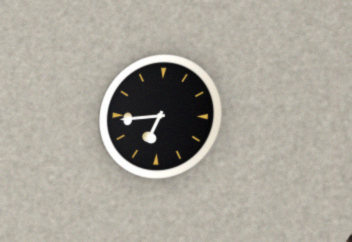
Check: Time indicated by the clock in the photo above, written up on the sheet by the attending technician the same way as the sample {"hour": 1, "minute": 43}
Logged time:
{"hour": 6, "minute": 44}
